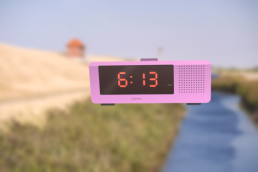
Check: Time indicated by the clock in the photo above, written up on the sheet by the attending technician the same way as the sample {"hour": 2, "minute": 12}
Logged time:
{"hour": 6, "minute": 13}
